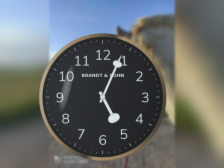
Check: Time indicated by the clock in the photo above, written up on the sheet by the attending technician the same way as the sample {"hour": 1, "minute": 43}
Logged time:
{"hour": 5, "minute": 4}
